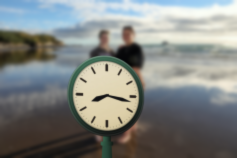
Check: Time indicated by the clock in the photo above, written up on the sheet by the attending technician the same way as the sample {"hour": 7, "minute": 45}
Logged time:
{"hour": 8, "minute": 17}
